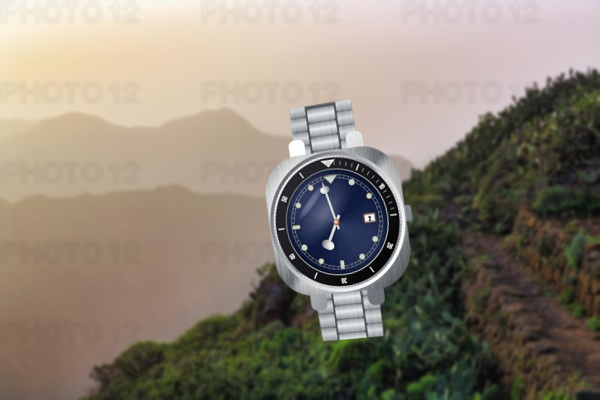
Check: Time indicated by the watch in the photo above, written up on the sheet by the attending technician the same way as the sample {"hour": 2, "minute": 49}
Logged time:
{"hour": 6, "minute": 58}
